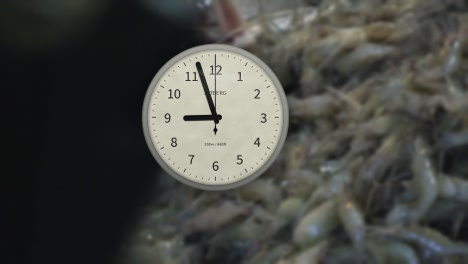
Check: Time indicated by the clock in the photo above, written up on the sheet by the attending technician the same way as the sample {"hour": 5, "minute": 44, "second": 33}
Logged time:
{"hour": 8, "minute": 57, "second": 0}
